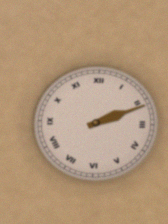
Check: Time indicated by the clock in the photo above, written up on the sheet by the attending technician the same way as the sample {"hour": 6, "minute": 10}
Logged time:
{"hour": 2, "minute": 11}
